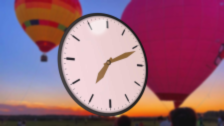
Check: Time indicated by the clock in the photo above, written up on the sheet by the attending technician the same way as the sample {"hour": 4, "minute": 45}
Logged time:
{"hour": 7, "minute": 11}
